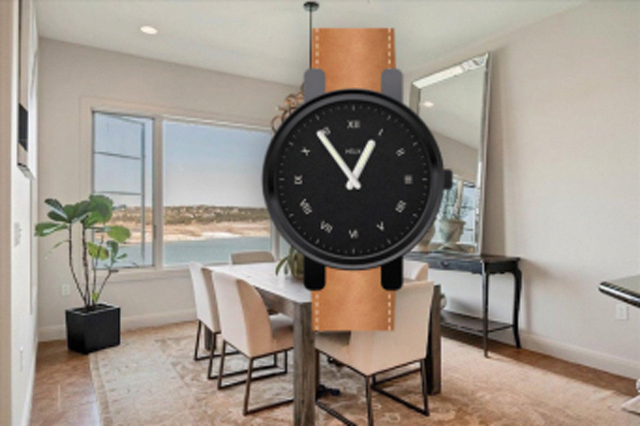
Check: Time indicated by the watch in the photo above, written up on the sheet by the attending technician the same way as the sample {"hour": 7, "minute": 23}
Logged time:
{"hour": 12, "minute": 54}
